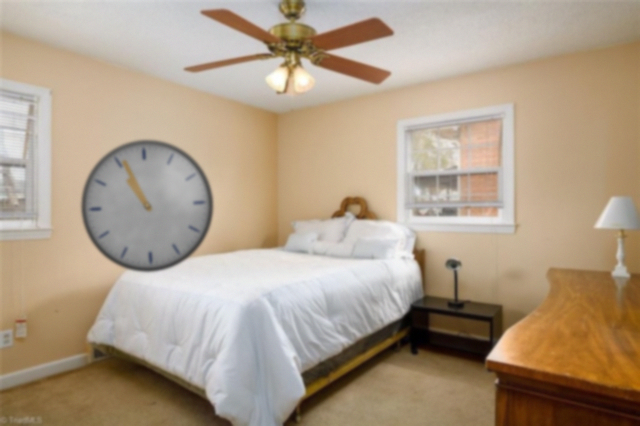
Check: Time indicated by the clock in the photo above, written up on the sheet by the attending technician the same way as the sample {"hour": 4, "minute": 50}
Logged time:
{"hour": 10, "minute": 56}
